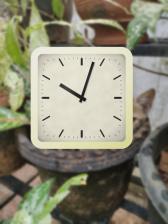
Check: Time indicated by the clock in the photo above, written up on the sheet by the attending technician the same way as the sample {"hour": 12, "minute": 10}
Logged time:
{"hour": 10, "minute": 3}
